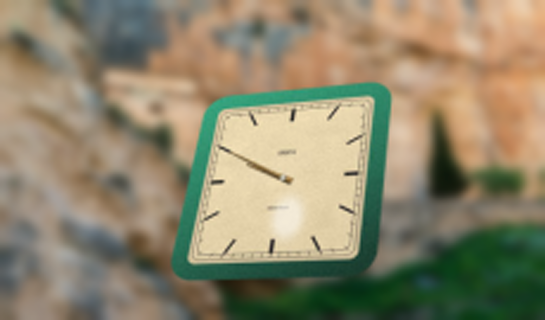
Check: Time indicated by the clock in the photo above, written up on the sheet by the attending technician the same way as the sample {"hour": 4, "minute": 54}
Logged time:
{"hour": 9, "minute": 50}
